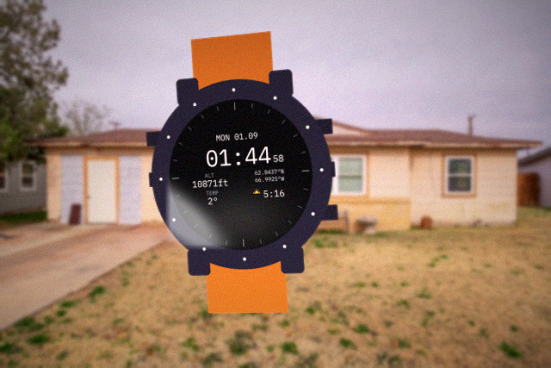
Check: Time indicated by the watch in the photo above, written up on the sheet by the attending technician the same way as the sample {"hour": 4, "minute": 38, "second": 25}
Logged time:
{"hour": 1, "minute": 44, "second": 58}
